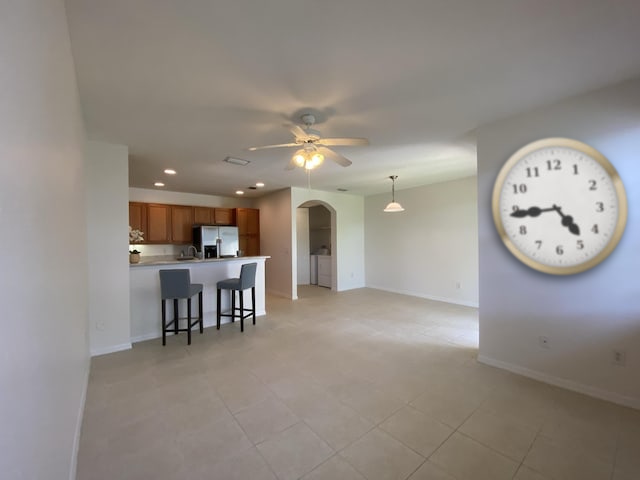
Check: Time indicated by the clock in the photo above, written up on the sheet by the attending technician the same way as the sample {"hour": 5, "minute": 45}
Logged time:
{"hour": 4, "minute": 44}
